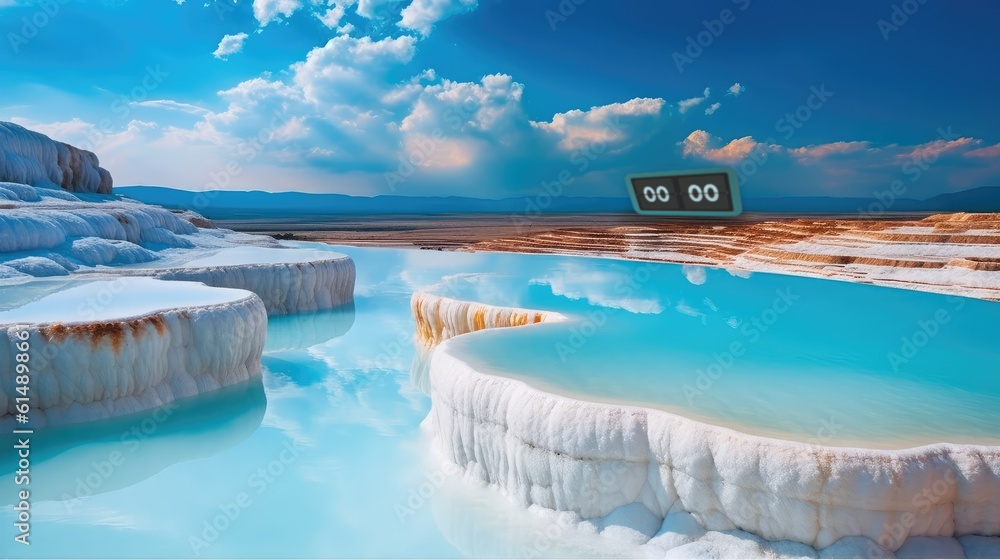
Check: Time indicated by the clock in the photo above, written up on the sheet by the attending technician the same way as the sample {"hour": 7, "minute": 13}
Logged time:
{"hour": 0, "minute": 0}
